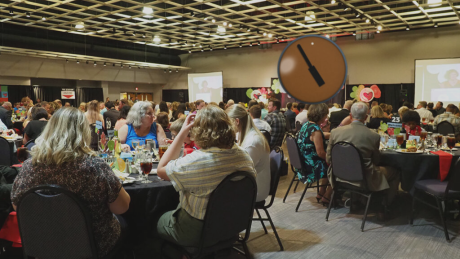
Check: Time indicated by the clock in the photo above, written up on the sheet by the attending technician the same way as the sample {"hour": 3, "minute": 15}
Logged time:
{"hour": 4, "minute": 55}
